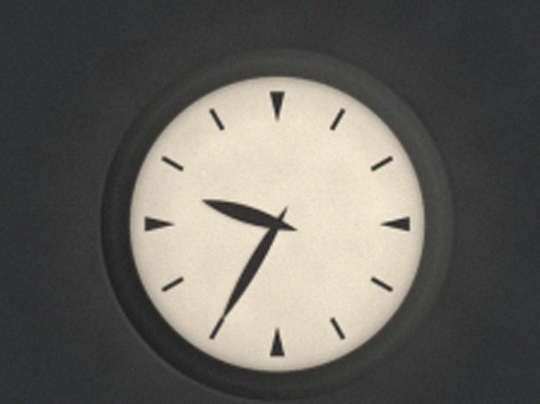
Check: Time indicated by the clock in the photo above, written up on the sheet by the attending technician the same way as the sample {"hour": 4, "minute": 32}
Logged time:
{"hour": 9, "minute": 35}
